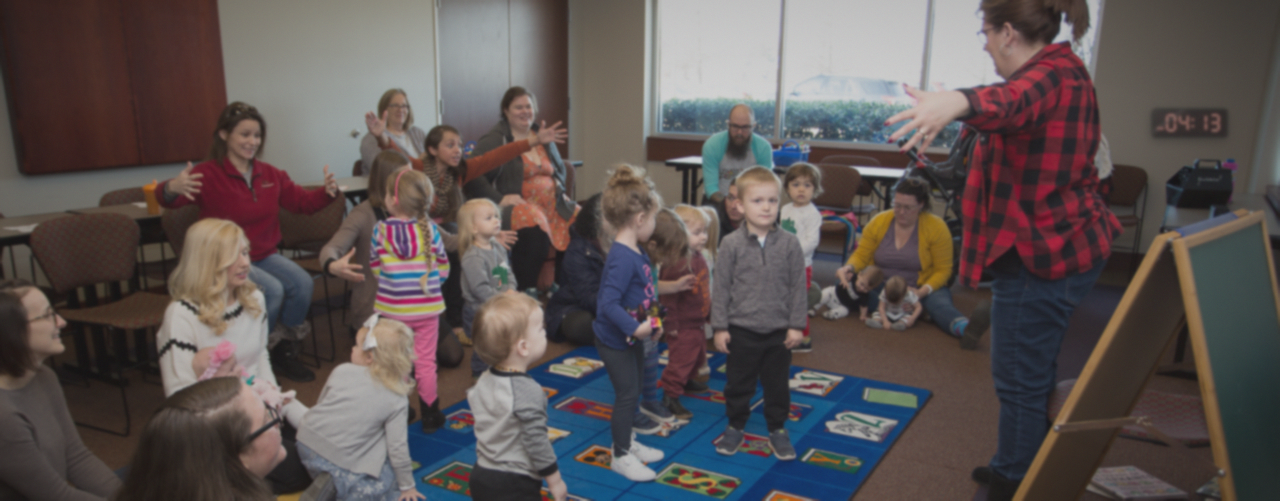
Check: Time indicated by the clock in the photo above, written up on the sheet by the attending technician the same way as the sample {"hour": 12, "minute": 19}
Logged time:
{"hour": 4, "minute": 13}
